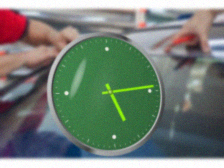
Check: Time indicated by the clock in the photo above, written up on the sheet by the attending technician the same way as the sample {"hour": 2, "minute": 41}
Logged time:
{"hour": 5, "minute": 14}
